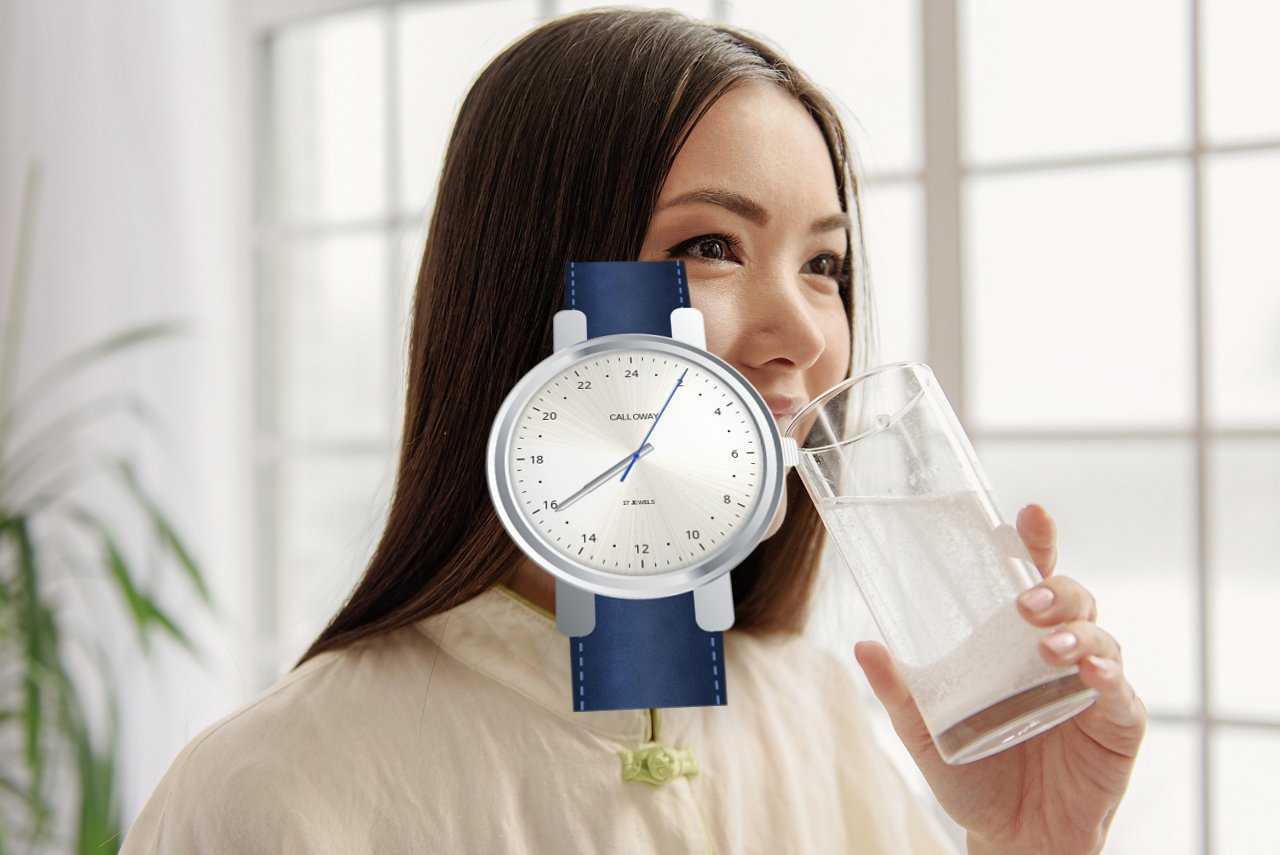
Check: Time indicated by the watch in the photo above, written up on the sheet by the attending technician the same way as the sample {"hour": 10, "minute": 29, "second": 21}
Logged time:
{"hour": 15, "minute": 39, "second": 5}
